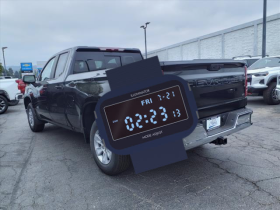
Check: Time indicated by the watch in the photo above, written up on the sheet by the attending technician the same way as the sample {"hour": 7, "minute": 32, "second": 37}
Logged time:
{"hour": 2, "minute": 23, "second": 13}
